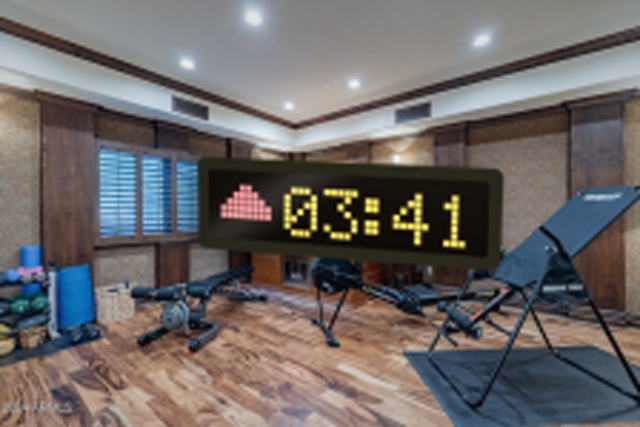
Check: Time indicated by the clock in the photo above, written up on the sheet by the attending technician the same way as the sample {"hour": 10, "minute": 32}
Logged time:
{"hour": 3, "minute": 41}
